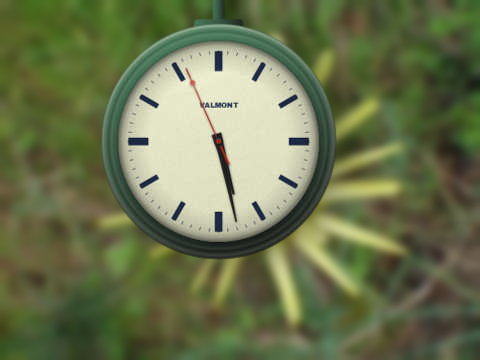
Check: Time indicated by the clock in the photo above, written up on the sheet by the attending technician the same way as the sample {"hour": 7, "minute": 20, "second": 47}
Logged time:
{"hour": 5, "minute": 27, "second": 56}
